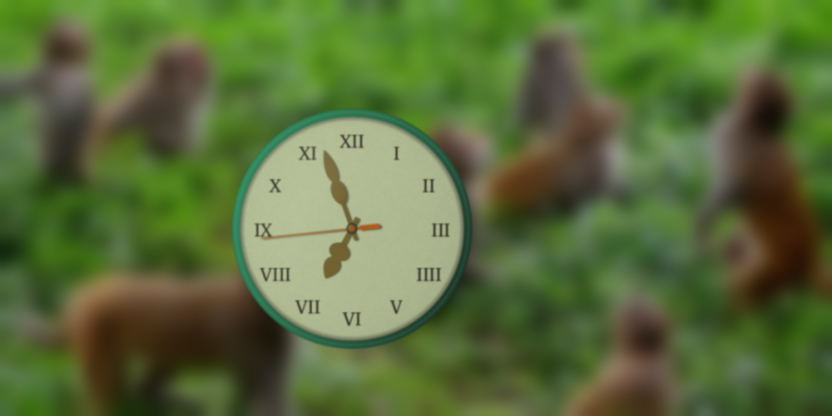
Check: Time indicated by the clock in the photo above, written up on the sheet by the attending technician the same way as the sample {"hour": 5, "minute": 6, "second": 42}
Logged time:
{"hour": 6, "minute": 56, "second": 44}
